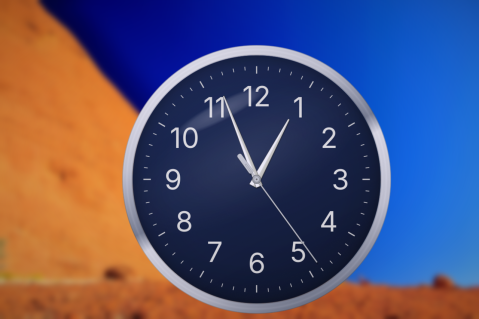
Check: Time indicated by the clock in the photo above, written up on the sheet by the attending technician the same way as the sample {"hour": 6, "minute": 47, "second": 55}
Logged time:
{"hour": 12, "minute": 56, "second": 24}
